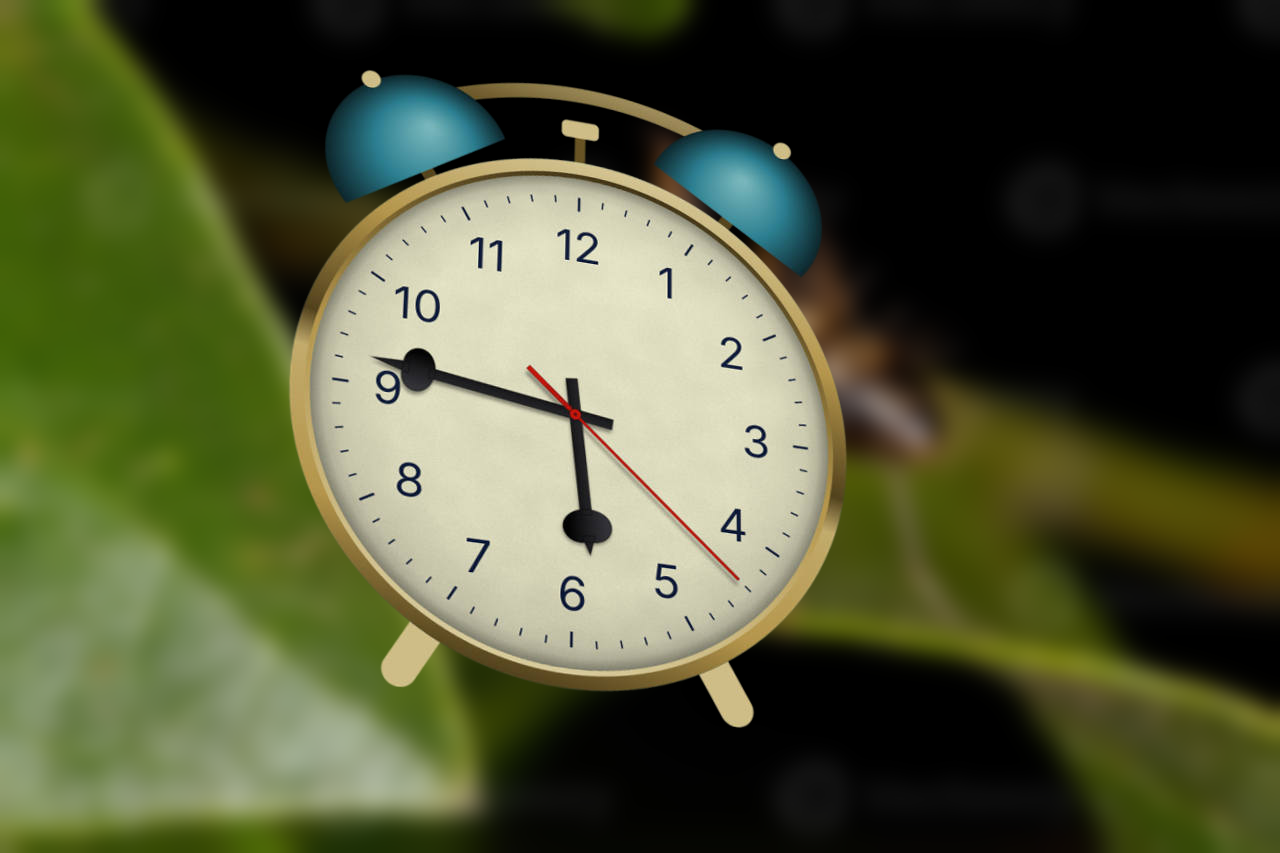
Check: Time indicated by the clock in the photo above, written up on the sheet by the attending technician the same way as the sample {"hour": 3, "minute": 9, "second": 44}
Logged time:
{"hour": 5, "minute": 46, "second": 22}
